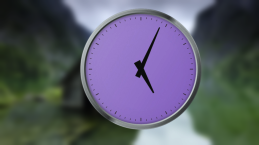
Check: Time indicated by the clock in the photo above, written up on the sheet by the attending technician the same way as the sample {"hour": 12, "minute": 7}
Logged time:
{"hour": 5, "minute": 4}
